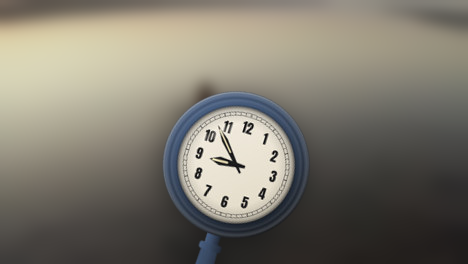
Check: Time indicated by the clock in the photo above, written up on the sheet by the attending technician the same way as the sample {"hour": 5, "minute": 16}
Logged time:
{"hour": 8, "minute": 53}
